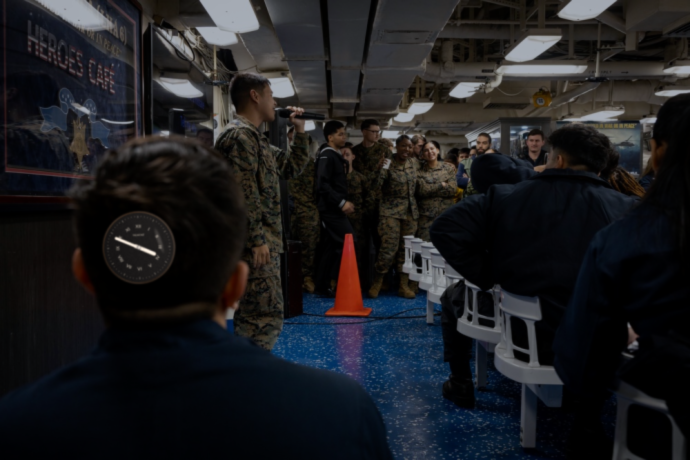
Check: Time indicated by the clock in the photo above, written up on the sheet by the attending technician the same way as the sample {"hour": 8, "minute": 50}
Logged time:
{"hour": 3, "minute": 49}
